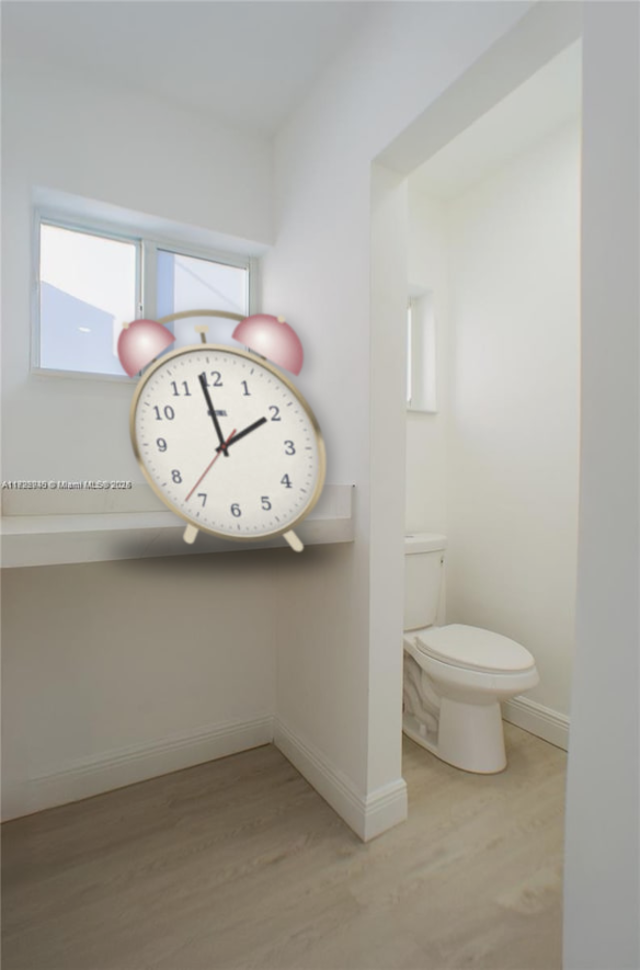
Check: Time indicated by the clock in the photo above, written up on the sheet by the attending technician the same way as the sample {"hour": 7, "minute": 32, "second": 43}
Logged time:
{"hour": 1, "minute": 58, "second": 37}
